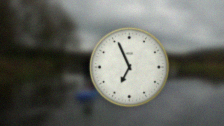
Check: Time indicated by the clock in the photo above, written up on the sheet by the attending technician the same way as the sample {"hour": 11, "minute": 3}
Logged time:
{"hour": 6, "minute": 56}
